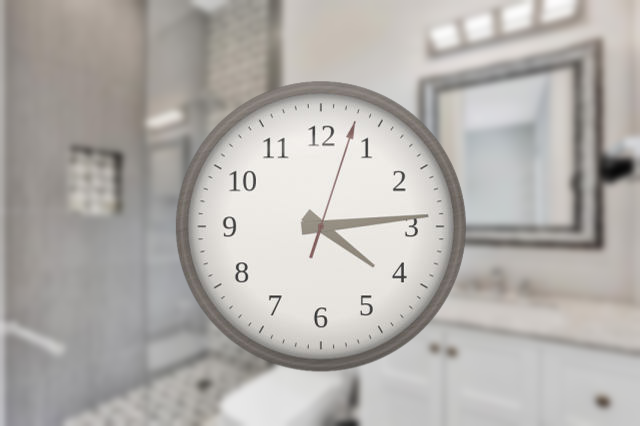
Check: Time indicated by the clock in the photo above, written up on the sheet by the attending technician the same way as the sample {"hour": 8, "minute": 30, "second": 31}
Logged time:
{"hour": 4, "minute": 14, "second": 3}
